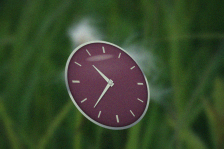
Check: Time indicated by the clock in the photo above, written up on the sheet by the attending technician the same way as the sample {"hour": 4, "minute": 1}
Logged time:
{"hour": 10, "minute": 37}
